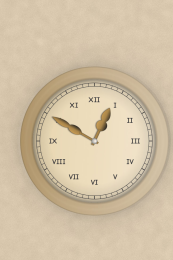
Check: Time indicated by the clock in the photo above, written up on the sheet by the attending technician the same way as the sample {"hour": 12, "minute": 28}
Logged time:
{"hour": 12, "minute": 50}
